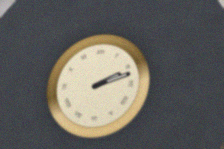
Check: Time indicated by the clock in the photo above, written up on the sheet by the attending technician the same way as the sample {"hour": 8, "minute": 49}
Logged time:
{"hour": 2, "minute": 12}
